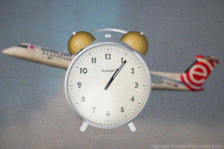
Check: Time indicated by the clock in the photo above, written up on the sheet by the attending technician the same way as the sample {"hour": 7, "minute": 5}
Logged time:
{"hour": 1, "minute": 6}
